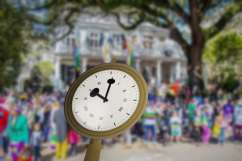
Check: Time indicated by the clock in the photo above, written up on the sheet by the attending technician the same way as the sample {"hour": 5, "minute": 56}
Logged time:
{"hour": 10, "minute": 1}
